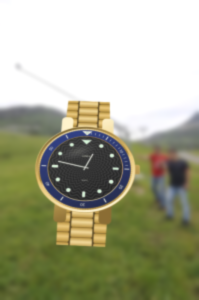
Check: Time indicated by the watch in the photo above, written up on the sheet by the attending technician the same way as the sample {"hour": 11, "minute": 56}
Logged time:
{"hour": 12, "minute": 47}
